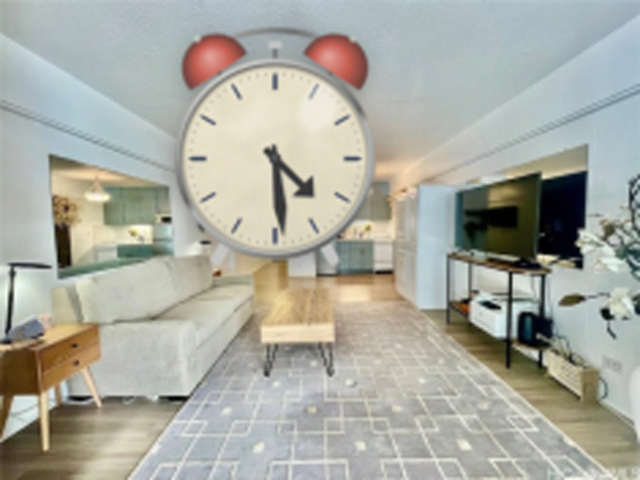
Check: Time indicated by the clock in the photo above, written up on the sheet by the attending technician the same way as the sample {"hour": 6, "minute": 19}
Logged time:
{"hour": 4, "minute": 29}
